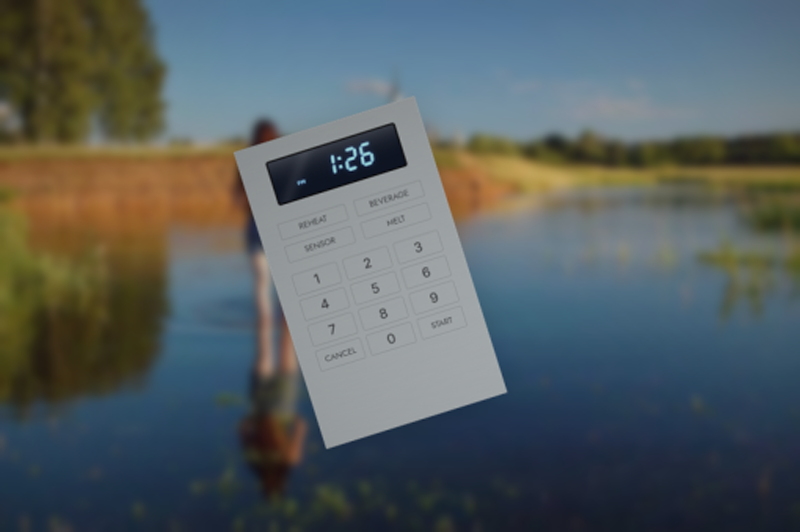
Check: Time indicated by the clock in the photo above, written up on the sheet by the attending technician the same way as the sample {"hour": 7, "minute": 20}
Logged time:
{"hour": 1, "minute": 26}
